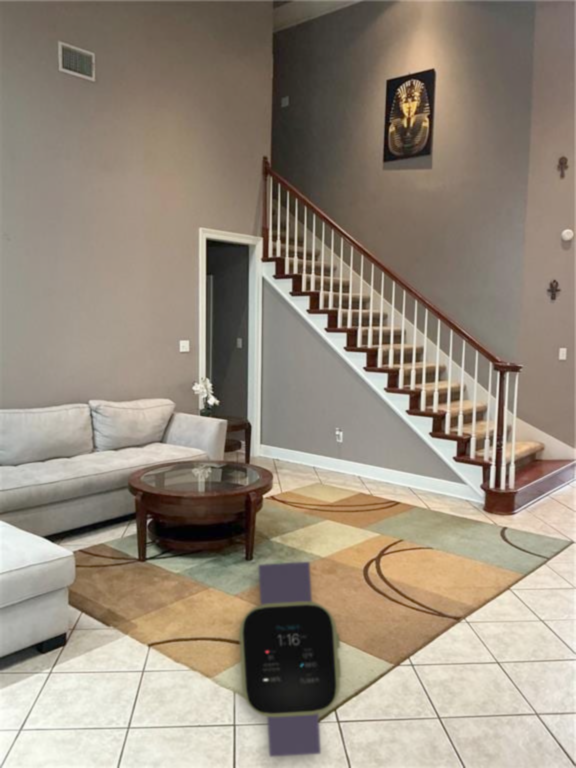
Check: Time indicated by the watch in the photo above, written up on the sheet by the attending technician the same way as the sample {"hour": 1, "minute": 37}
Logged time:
{"hour": 1, "minute": 16}
